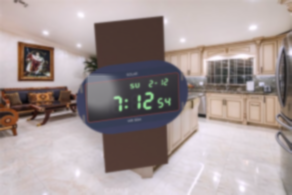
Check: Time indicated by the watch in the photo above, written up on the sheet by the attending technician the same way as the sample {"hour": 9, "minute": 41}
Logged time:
{"hour": 7, "minute": 12}
